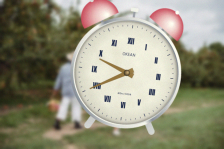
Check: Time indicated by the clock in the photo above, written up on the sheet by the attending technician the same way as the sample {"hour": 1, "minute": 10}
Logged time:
{"hour": 9, "minute": 40}
